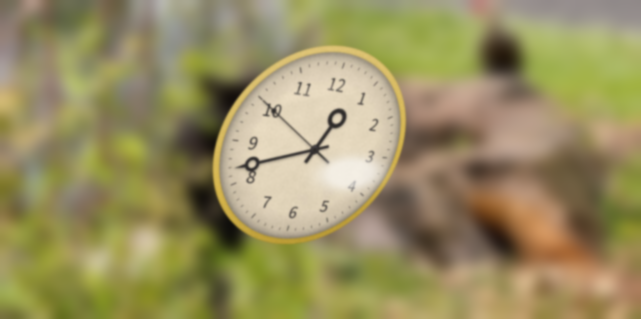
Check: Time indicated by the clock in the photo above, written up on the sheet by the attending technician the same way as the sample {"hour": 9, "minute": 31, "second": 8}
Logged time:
{"hour": 12, "minute": 41, "second": 50}
